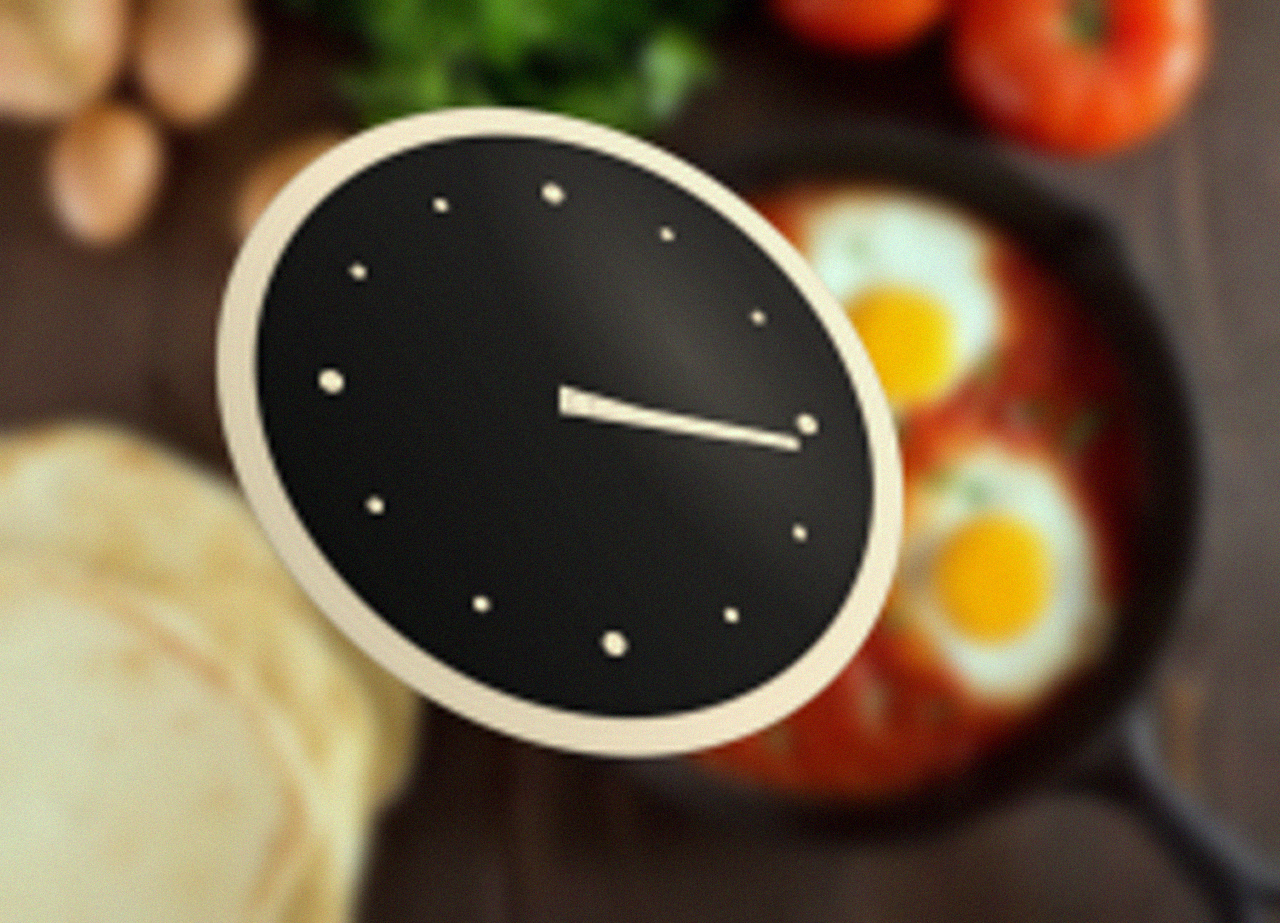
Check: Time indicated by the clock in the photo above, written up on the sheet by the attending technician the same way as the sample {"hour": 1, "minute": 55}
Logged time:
{"hour": 3, "minute": 16}
